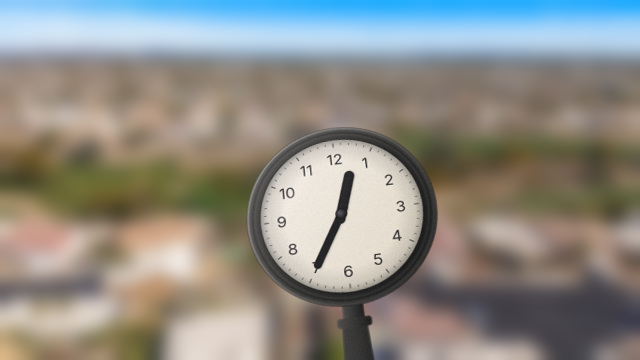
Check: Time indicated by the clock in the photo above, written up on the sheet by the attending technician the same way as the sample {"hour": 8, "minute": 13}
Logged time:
{"hour": 12, "minute": 35}
